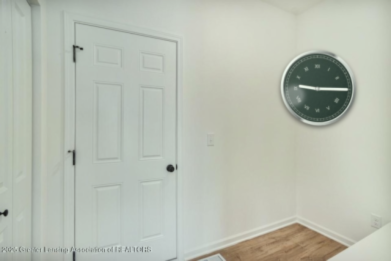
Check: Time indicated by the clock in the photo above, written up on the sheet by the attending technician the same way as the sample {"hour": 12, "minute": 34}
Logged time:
{"hour": 9, "minute": 15}
